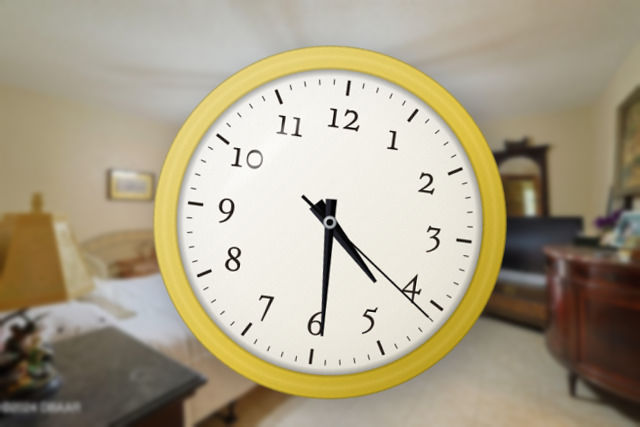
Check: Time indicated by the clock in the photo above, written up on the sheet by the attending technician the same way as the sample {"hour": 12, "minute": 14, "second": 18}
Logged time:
{"hour": 4, "minute": 29, "second": 21}
